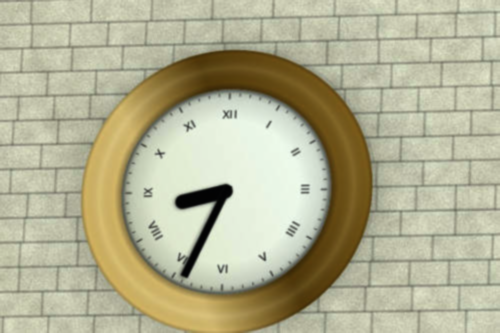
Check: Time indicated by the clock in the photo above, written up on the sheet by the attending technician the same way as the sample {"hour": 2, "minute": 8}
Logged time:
{"hour": 8, "minute": 34}
